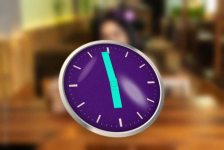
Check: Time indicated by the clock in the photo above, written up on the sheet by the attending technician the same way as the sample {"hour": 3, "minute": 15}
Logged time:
{"hour": 5, "minute": 59}
